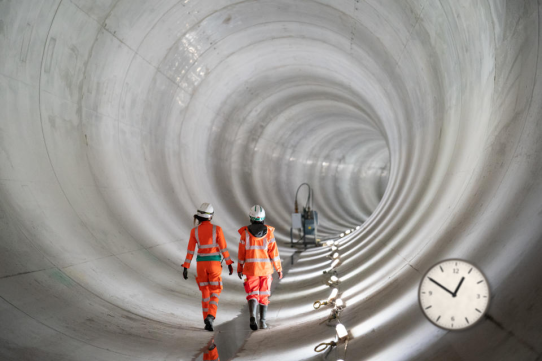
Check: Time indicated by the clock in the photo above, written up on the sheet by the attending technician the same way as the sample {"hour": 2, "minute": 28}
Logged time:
{"hour": 12, "minute": 50}
